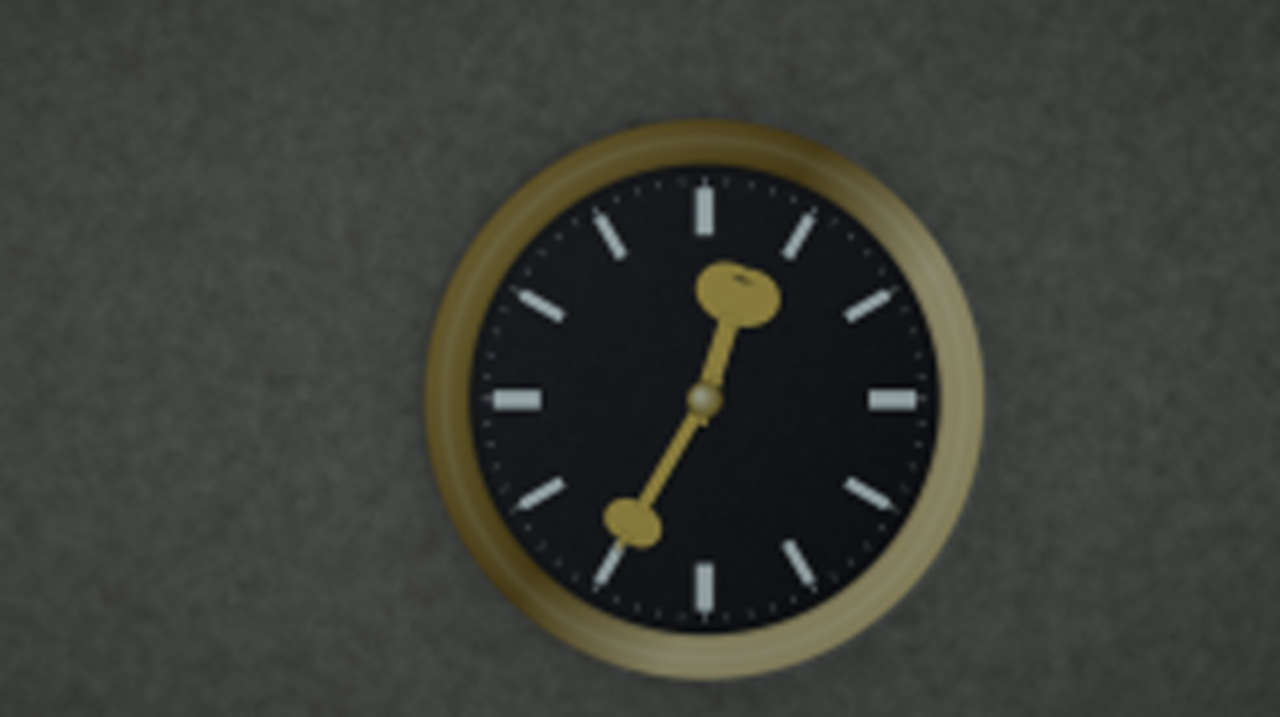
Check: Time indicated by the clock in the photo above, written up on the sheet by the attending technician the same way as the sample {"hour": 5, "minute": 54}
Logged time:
{"hour": 12, "minute": 35}
